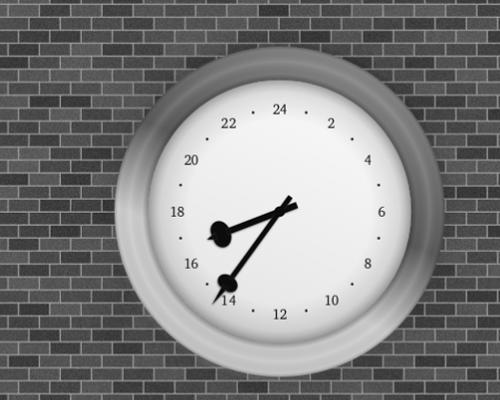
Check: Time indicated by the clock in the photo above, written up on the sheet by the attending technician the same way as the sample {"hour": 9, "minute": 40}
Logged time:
{"hour": 16, "minute": 36}
